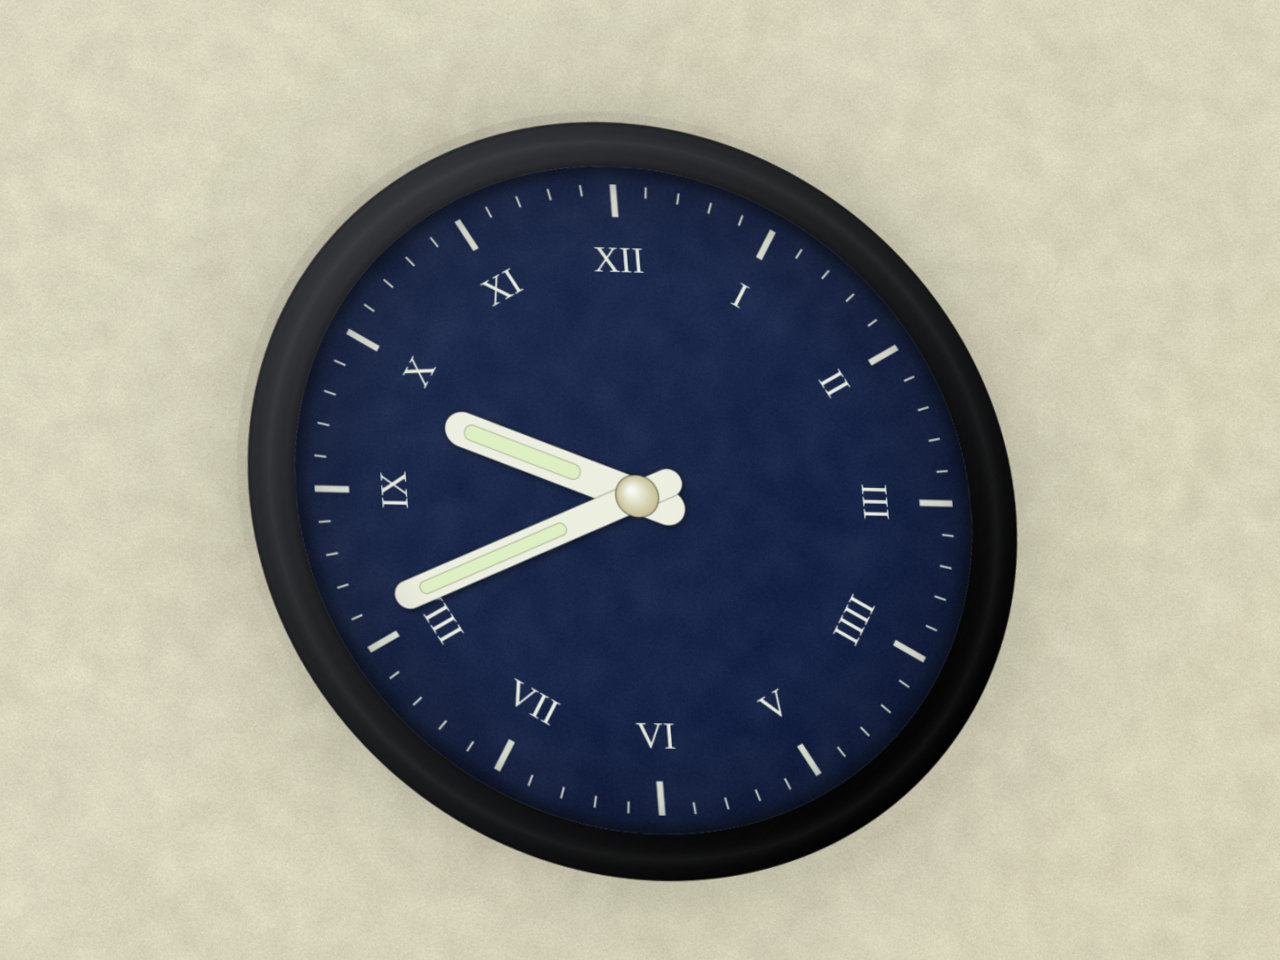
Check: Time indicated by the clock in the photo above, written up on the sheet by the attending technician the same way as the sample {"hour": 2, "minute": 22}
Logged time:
{"hour": 9, "minute": 41}
